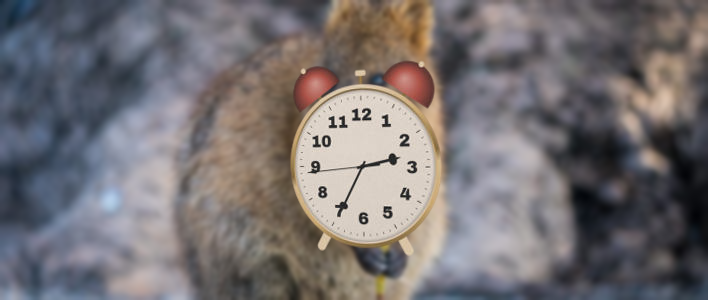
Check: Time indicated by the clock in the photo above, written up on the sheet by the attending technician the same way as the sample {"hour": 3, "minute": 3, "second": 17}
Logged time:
{"hour": 2, "minute": 34, "second": 44}
